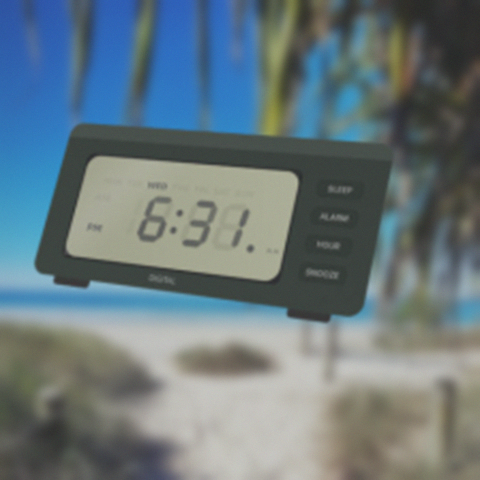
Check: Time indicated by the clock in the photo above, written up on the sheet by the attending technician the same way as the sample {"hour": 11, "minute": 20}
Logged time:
{"hour": 6, "minute": 31}
